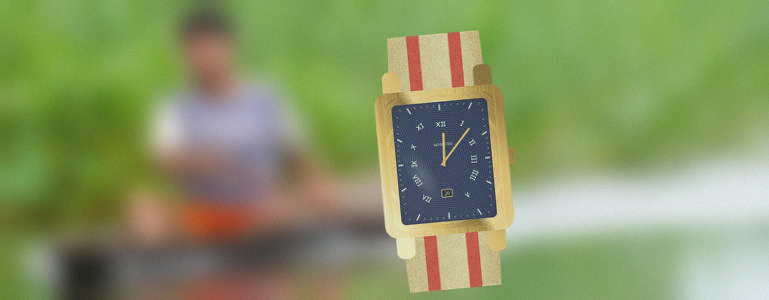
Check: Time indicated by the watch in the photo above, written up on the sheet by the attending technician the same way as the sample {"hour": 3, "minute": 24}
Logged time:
{"hour": 12, "minute": 7}
